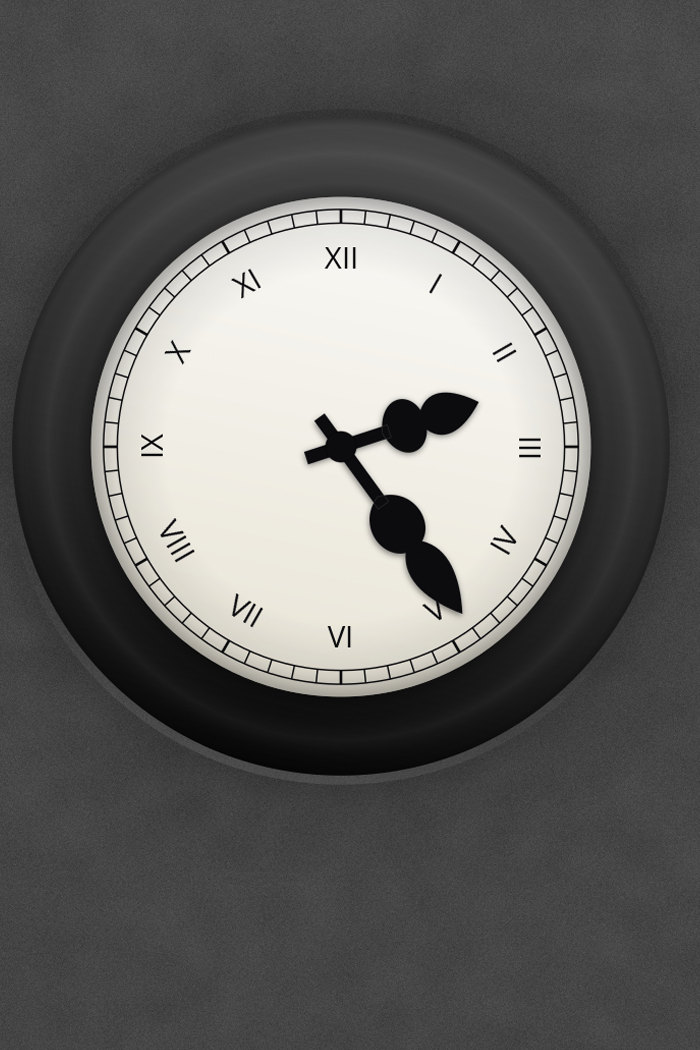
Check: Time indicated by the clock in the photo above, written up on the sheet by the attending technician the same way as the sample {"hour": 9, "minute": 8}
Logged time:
{"hour": 2, "minute": 24}
